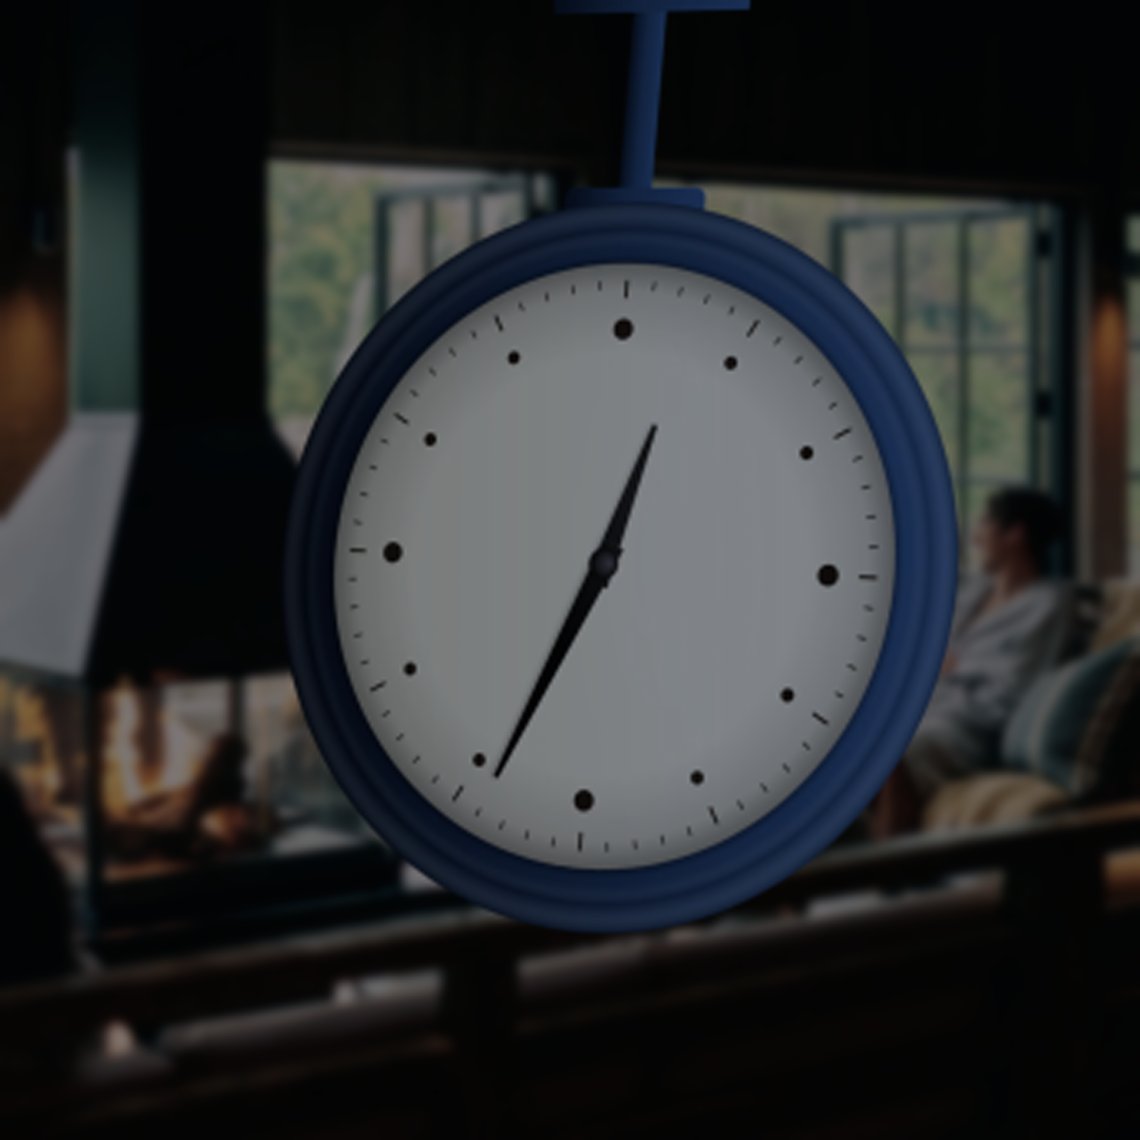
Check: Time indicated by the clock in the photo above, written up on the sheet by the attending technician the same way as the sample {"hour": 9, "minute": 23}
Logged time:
{"hour": 12, "minute": 34}
